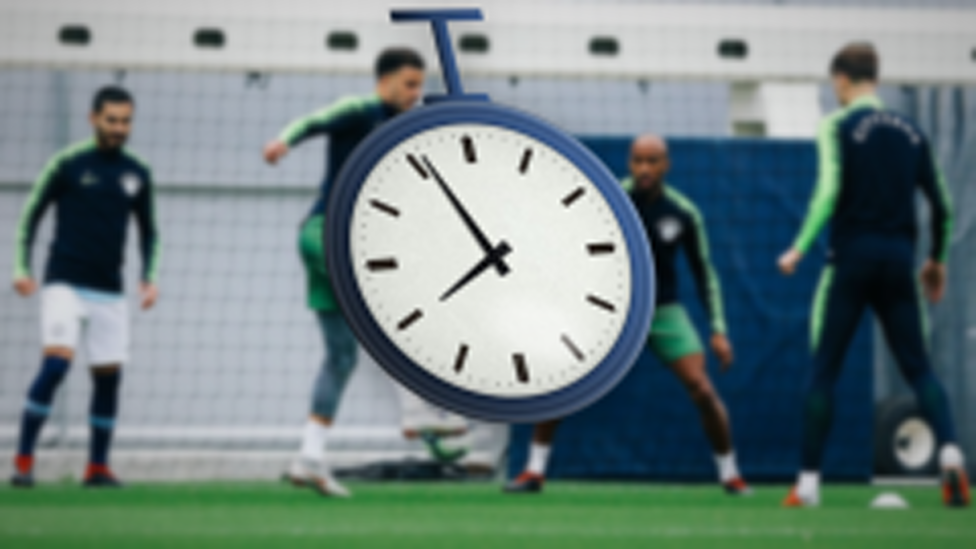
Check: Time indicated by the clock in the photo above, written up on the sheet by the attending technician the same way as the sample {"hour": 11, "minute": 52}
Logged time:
{"hour": 7, "minute": 56}
